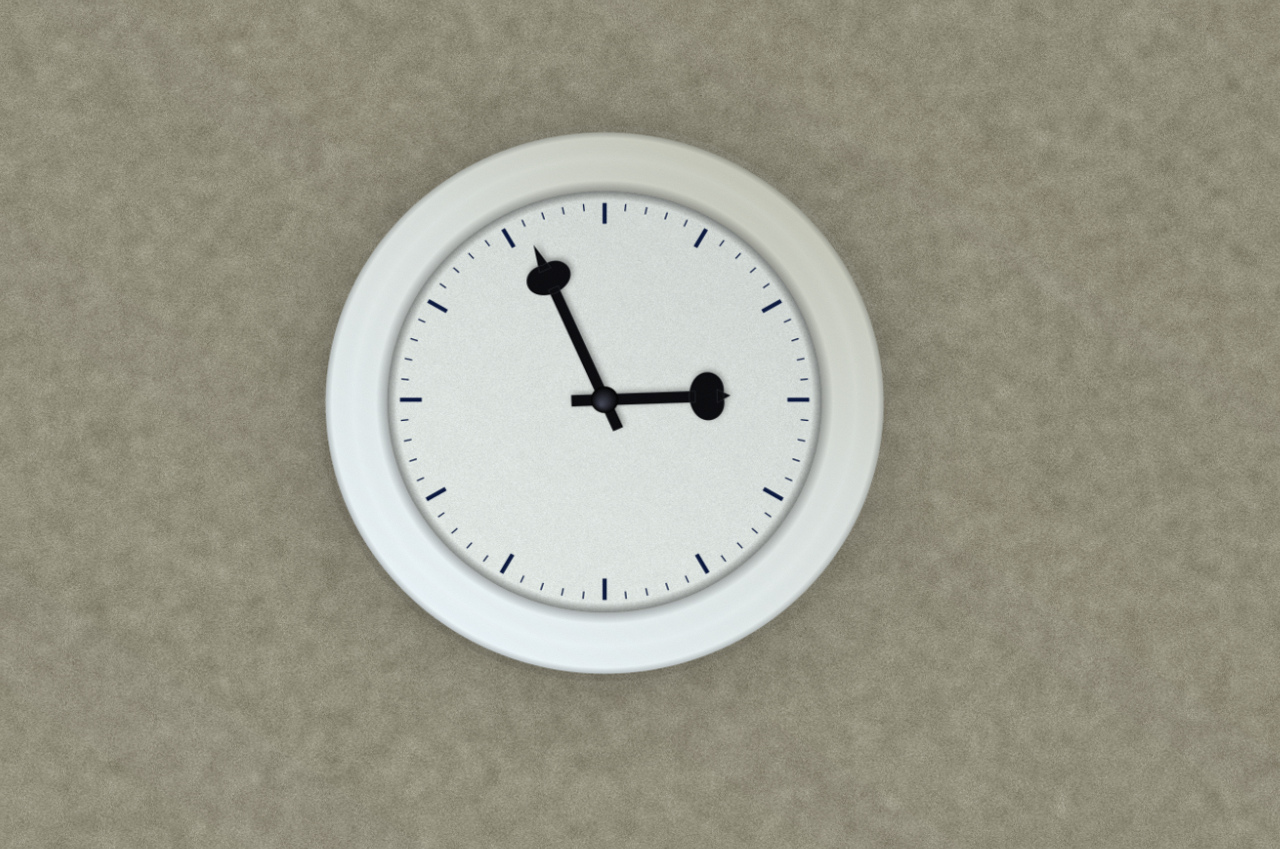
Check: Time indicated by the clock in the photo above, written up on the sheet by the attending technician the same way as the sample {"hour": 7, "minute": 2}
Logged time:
{"hour": 2, "minute": 56}
